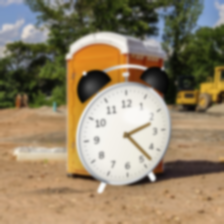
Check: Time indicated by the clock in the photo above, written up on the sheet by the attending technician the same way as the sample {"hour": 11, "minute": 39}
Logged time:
{"hour": 2, "minute": 23}
